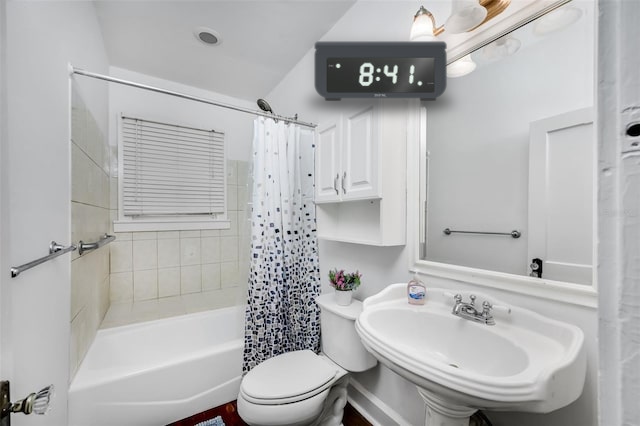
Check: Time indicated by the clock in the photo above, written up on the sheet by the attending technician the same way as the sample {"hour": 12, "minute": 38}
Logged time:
{"hour": 8, "minute": 41}
